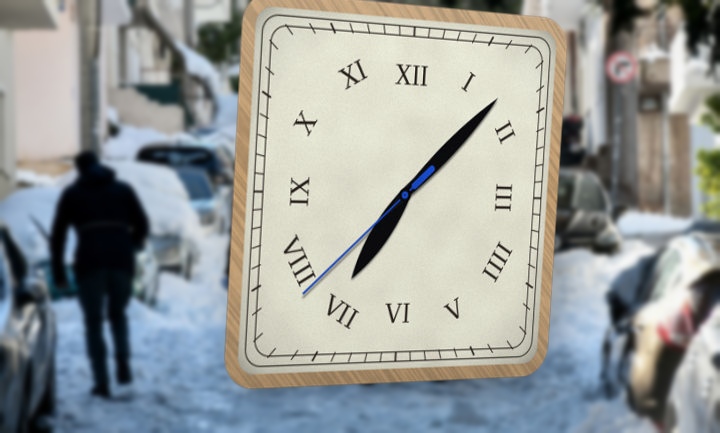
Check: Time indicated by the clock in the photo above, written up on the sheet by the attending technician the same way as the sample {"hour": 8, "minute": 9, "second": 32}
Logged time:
{"hour": 7, "minute": 7, "second": 38}
